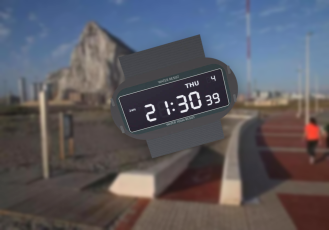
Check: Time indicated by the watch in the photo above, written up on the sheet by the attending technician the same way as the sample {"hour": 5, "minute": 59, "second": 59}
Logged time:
{"hour": 21, "minute": 30, "second": 39}
